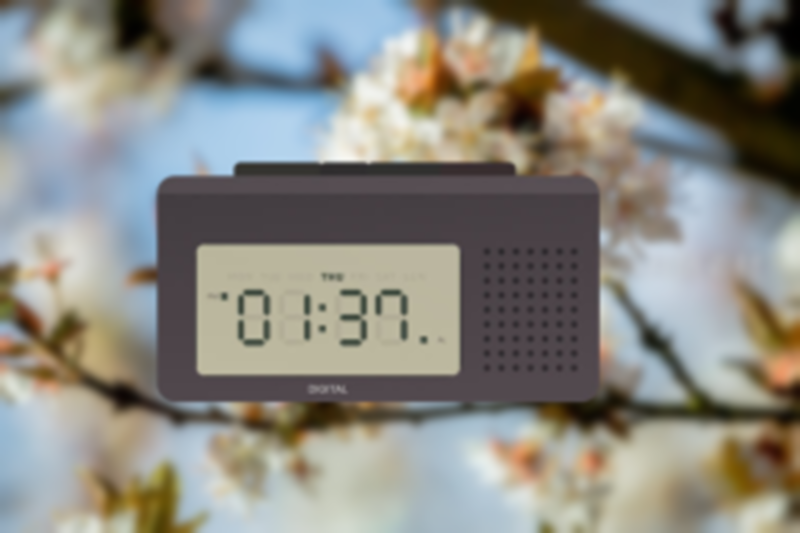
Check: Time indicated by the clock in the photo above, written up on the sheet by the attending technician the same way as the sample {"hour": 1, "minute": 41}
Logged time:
{"hour": 1, "minute": 37}
